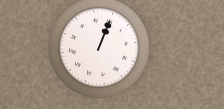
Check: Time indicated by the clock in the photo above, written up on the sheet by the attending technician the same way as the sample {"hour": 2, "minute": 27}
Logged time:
{"hour": 12, "minute": 0}
